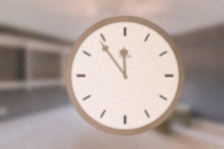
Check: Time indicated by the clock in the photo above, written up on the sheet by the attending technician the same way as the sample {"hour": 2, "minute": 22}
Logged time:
{"hour": 11, "minute": 54}
